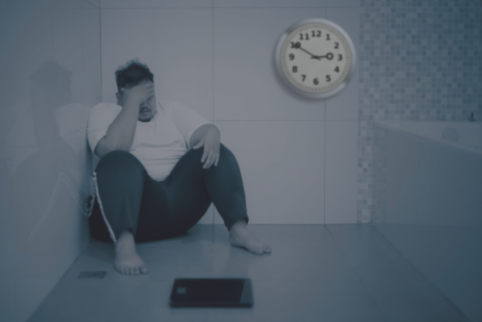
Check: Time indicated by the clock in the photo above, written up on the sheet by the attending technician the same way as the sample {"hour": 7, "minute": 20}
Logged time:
{"hour": 2, "minute": 50}
